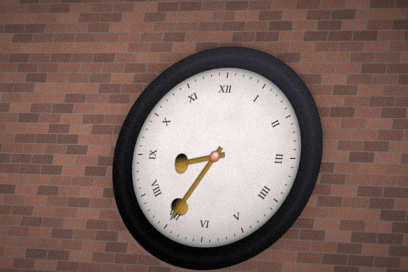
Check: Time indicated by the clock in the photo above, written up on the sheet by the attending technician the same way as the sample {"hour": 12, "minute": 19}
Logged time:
{"hour": 8, "minute": 35}
